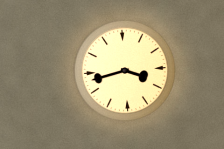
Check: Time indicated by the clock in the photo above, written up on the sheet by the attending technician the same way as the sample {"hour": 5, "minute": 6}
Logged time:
{"hour": 3, "minute": 43}
